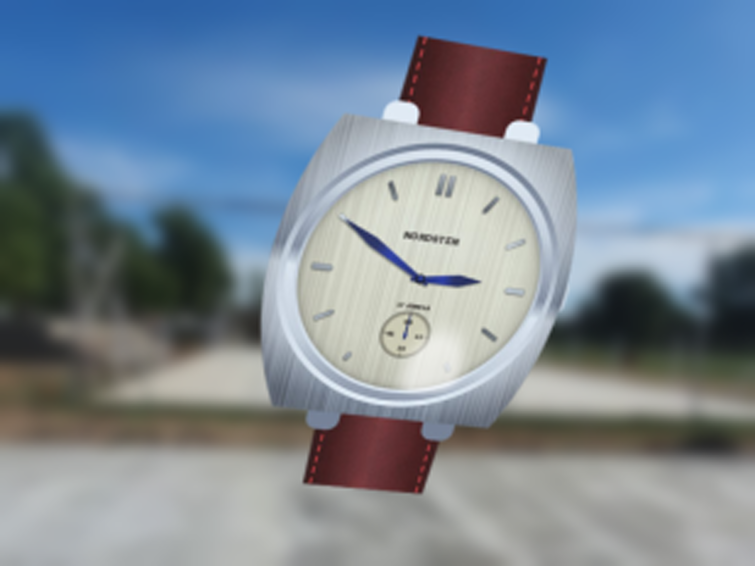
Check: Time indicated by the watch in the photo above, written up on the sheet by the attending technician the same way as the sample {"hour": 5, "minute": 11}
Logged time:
{"hour": 2, "minute": 50}
